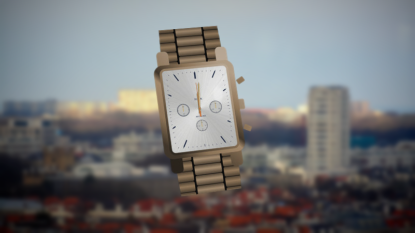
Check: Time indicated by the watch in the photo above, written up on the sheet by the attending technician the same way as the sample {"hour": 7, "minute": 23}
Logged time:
{"hour": 12, "minute": 1}
